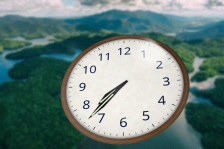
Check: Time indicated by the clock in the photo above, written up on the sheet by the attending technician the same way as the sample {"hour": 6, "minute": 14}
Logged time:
{"hour": 7, "minute": 37}
